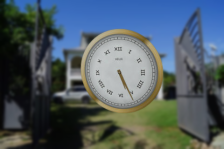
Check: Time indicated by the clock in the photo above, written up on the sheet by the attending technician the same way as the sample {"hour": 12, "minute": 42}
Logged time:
{"hour": 5, "minute": 26}
